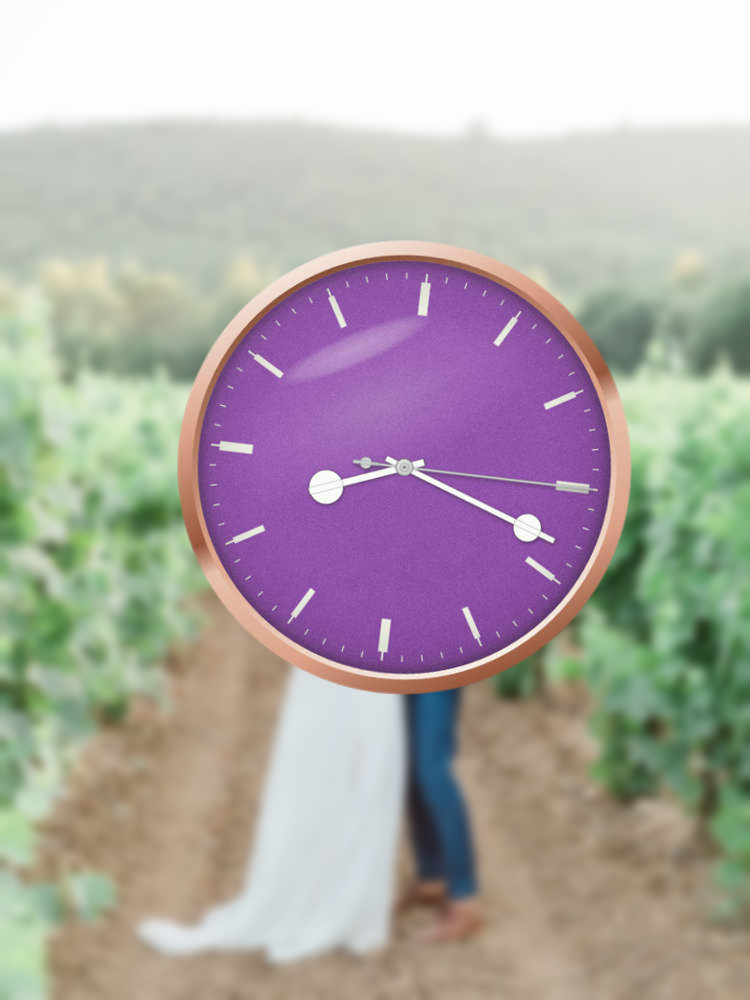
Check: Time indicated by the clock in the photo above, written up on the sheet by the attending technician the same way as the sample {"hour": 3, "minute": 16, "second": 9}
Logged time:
{"hour": 8, "minute": 18, "second": 15}
